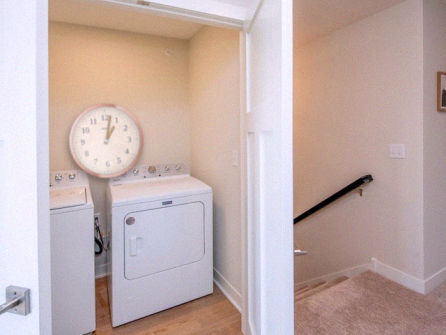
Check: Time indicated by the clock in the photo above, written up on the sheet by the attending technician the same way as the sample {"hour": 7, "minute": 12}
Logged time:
{"hour": 1, "minute": 2}
